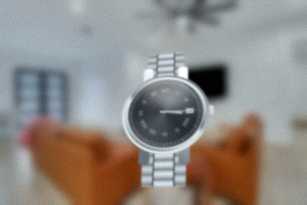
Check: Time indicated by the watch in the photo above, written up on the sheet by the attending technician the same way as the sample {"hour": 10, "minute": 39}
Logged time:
{"hour": 3, "minute": 15}
